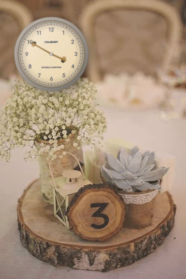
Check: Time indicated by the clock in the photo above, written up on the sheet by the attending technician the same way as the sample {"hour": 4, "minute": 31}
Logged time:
{"hour": 3, "minute": 50}
